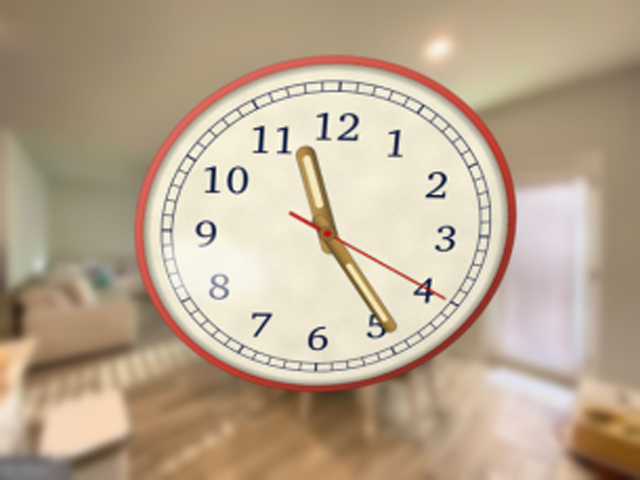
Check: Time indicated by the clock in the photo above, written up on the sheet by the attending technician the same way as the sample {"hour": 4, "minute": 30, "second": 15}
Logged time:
{"hour": 11, "minute": 24, "second": 20}
